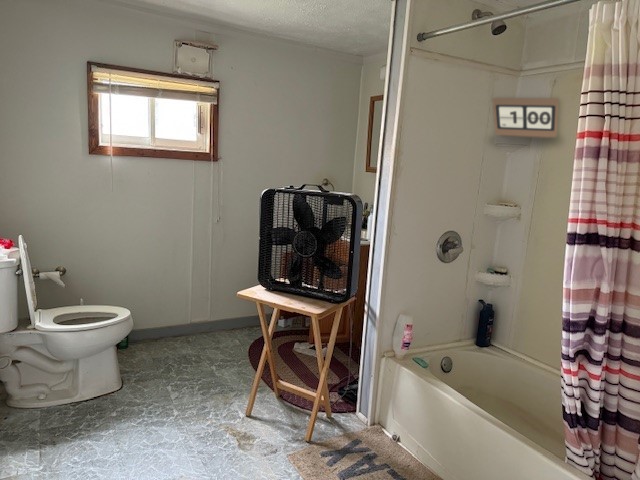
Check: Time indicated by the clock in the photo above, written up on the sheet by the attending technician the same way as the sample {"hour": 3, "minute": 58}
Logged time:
{"hour": 1, "minute": 0}
